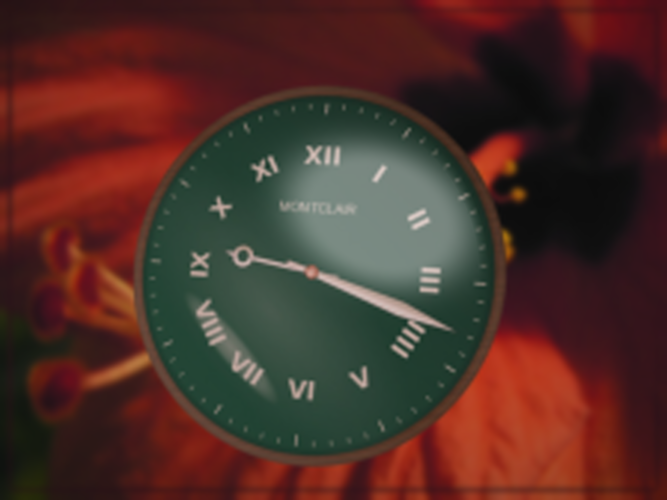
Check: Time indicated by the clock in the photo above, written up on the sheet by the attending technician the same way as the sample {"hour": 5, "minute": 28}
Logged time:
{"hour": 9, "minute": 18}
